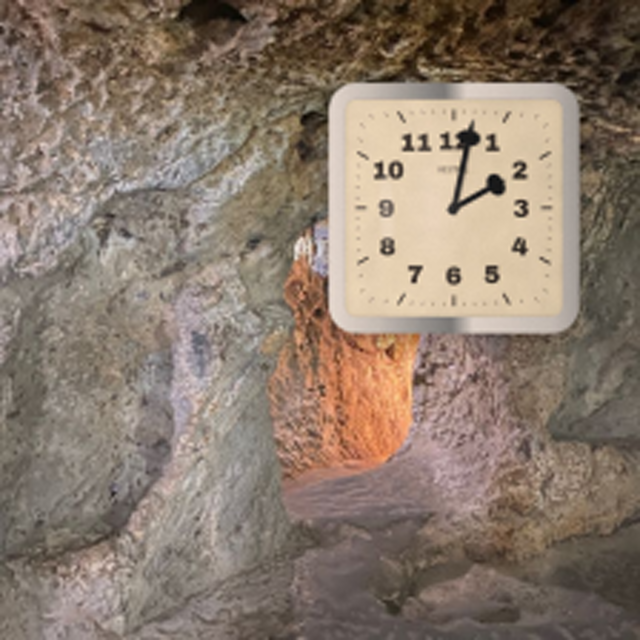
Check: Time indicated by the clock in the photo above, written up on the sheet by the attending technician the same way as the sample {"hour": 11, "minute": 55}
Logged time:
{"hour": 2, "minute": 2}
